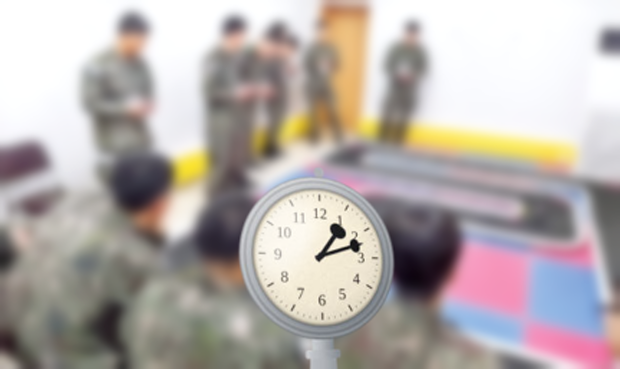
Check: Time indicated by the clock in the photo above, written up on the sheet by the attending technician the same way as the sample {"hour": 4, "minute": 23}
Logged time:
{"hour": 1, "minute": 12}
